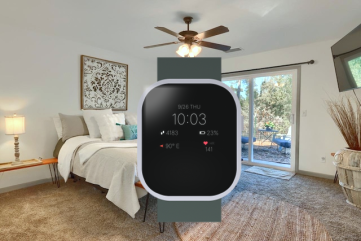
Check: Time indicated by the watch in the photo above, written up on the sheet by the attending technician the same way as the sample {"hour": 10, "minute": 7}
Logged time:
{"hour": 10, "minute": 3}
